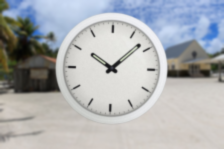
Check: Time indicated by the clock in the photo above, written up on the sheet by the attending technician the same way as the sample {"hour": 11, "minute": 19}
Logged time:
{"hour": 10, "minute": 8}
